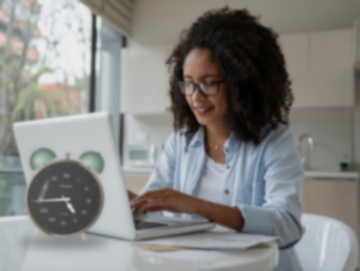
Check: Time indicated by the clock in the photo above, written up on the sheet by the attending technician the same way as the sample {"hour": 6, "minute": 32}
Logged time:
{"hour": 4, "minute": 44}
